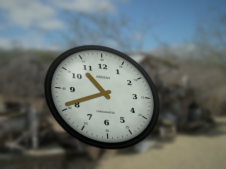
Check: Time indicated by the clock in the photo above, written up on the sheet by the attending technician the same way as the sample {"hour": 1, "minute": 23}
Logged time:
{"hour": 10, "minute": 41}
